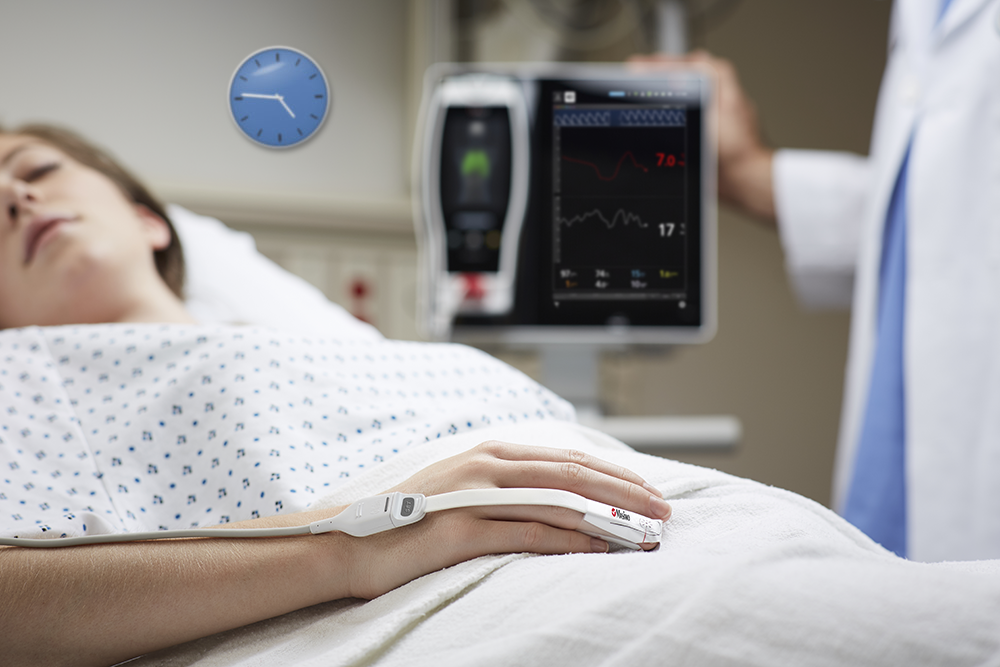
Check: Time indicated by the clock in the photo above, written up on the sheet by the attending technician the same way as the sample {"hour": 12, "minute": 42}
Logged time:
{"hour": 4, "minute": 46}
